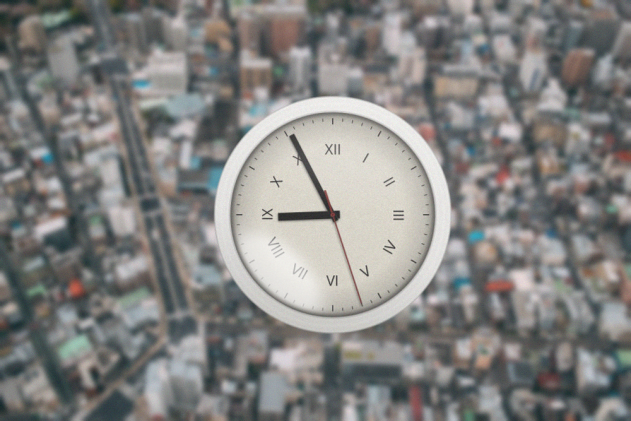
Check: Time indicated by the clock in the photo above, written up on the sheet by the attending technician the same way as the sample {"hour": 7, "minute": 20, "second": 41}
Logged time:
{"hour": 8, "minute": 55, "second": 27}
